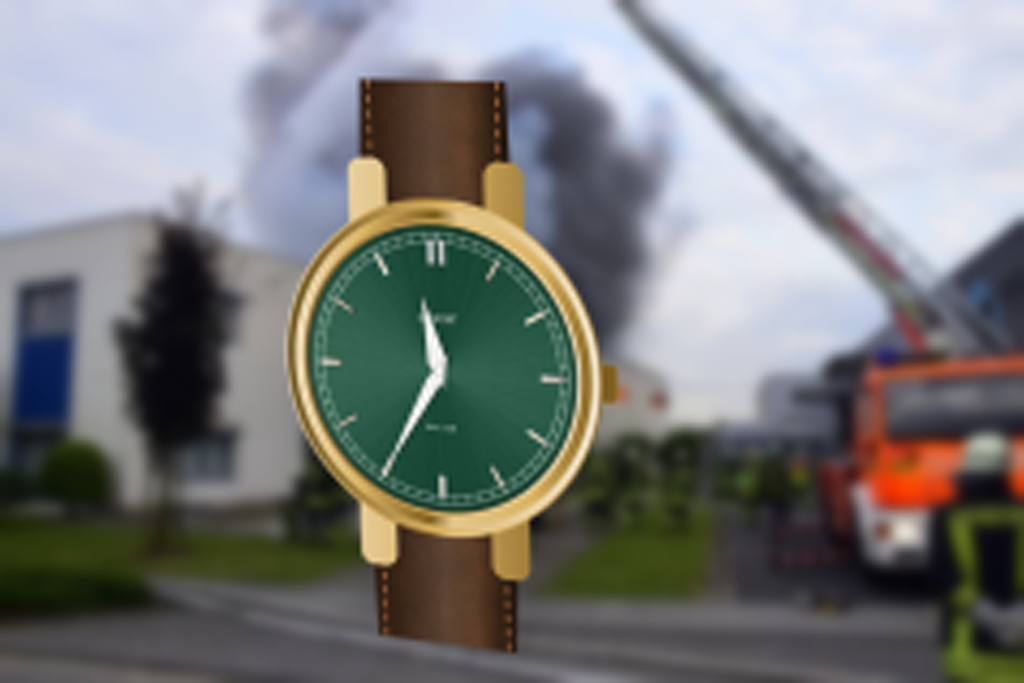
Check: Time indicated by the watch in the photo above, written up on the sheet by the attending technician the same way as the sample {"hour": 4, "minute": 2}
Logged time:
{"hour": 11, "minute": 35}
